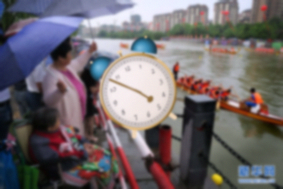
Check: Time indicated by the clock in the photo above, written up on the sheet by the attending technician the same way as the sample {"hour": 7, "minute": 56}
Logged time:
{"hour": 4, "minute": 53}
